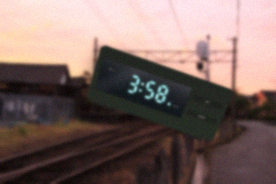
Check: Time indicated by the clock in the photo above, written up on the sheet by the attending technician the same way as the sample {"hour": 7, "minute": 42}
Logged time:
{"hour": 3, "minute": 58}
